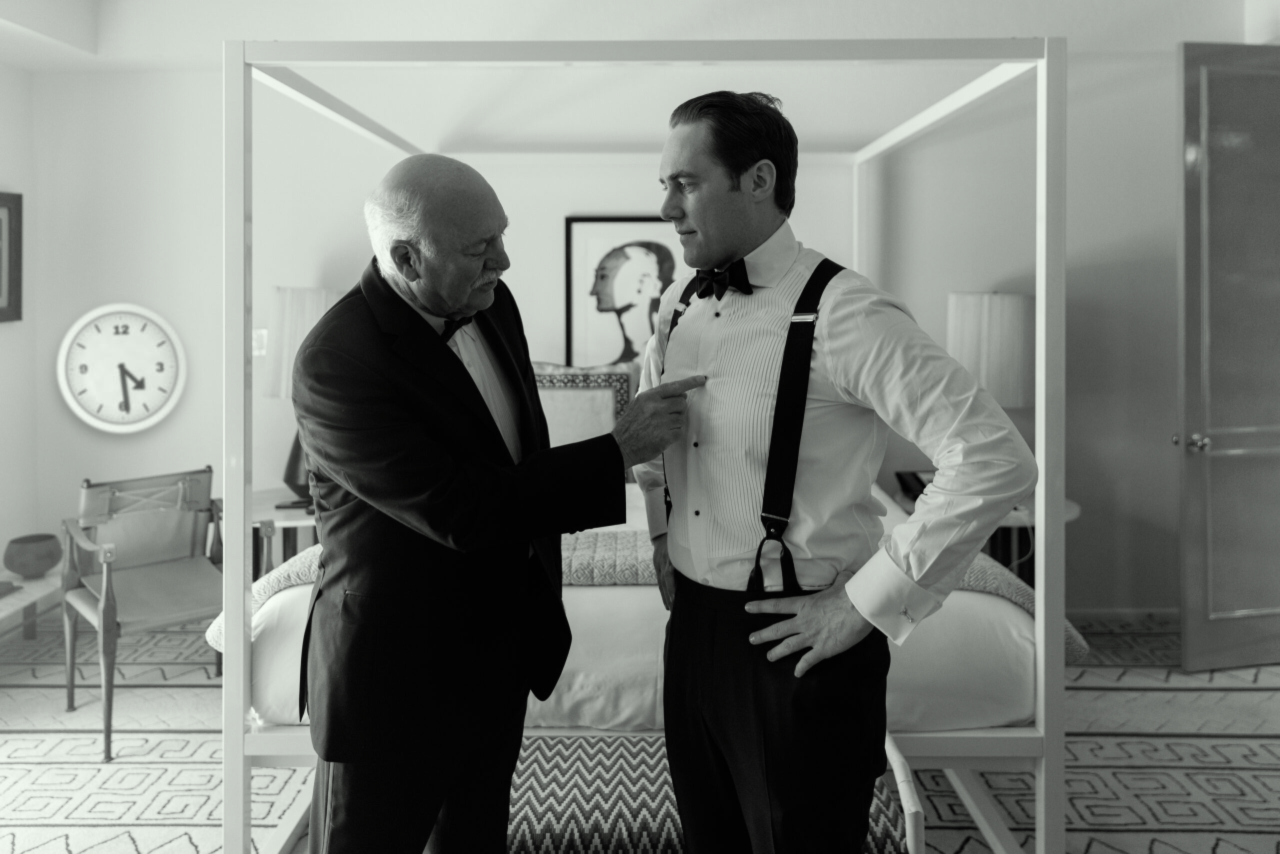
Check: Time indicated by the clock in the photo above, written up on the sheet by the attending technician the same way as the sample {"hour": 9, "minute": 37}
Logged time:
{"hour": 4, "minute": 29}
